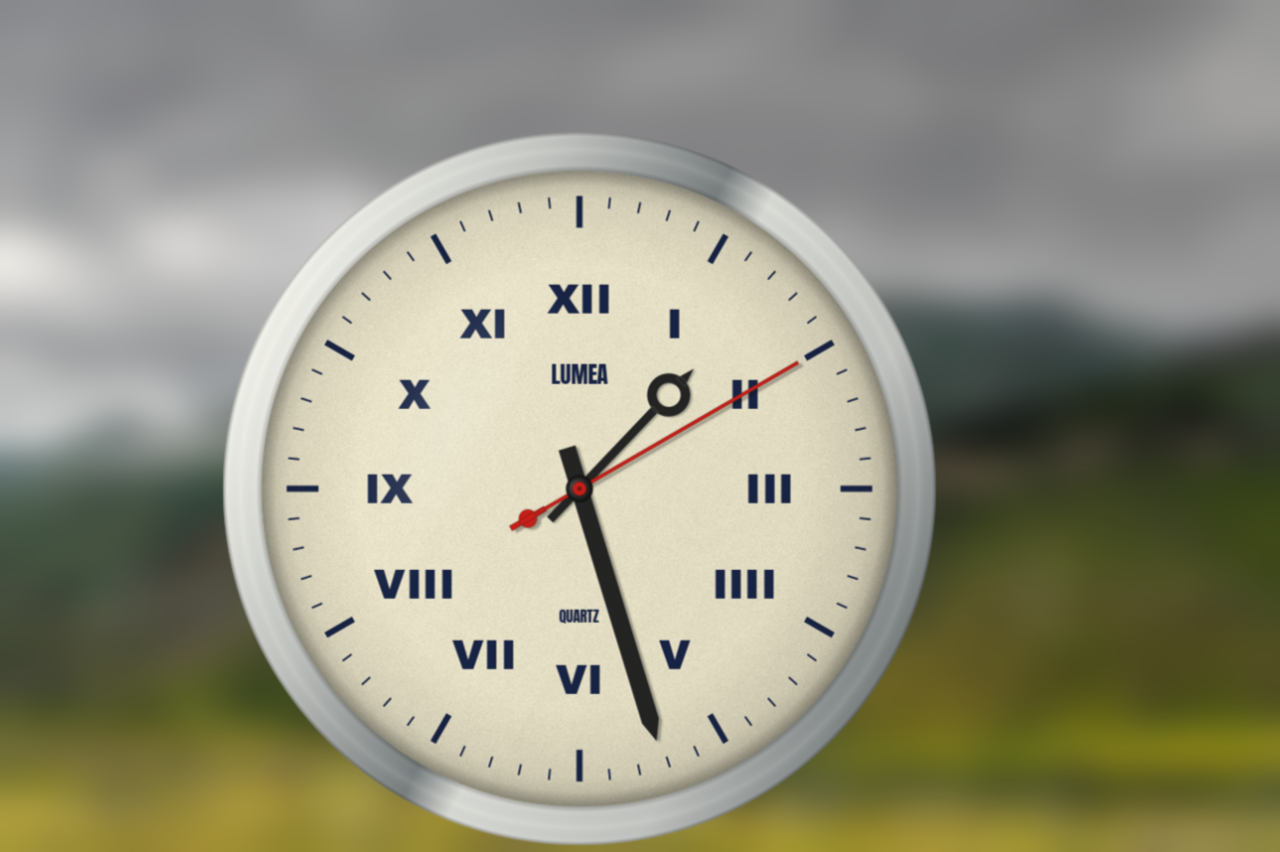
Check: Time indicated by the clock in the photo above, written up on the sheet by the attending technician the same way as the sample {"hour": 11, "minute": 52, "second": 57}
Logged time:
{"hour": 1, "minute": 27, "second": 10}
